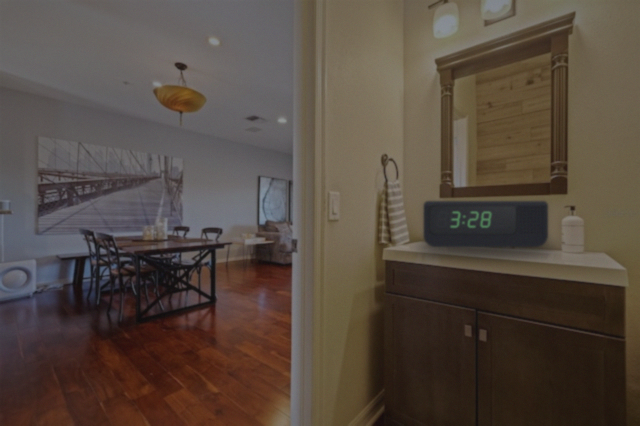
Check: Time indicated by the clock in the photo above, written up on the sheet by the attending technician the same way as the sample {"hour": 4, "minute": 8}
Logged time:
{"hour": 3, "minute": 28}
